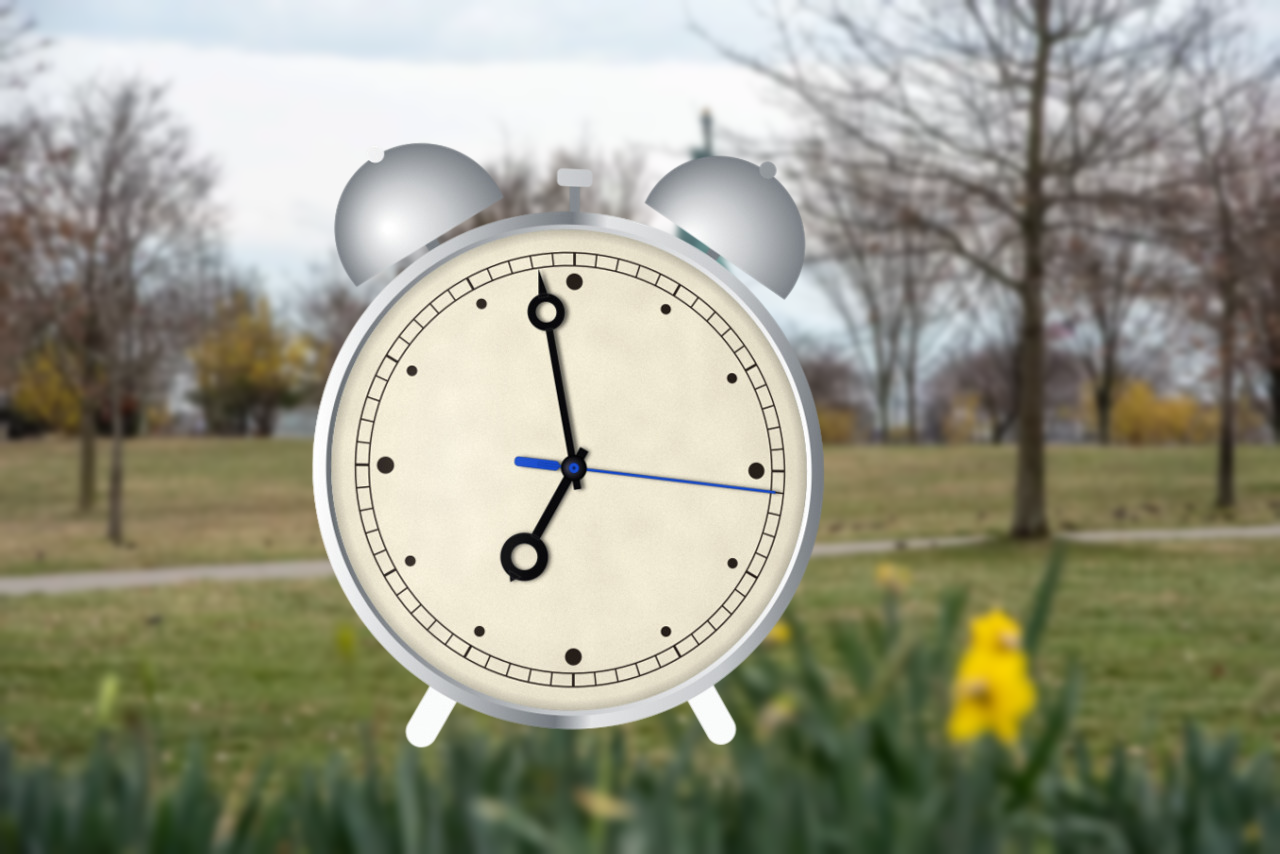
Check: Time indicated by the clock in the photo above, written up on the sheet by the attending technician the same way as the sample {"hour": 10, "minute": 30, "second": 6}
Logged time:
{"hour": 6, "minute": 58, "second": 16}
